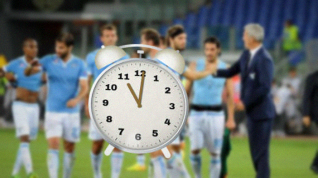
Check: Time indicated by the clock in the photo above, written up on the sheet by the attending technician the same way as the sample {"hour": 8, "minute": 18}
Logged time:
{"hour": 11, "minute": 1}
